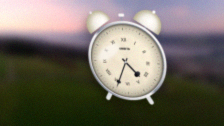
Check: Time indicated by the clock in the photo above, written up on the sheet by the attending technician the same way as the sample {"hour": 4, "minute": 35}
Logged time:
{"hour": 4, "minute": 34}
